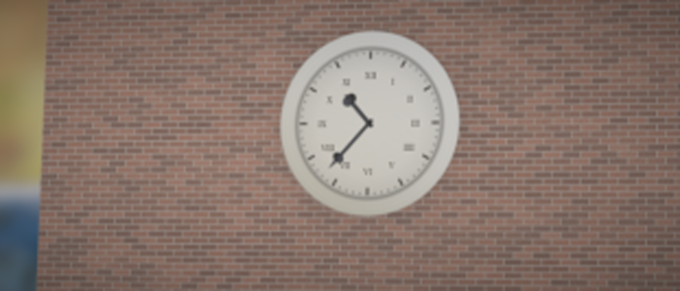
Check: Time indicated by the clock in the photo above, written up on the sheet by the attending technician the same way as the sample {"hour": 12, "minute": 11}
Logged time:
{"hour": 10, "minute": 37}
